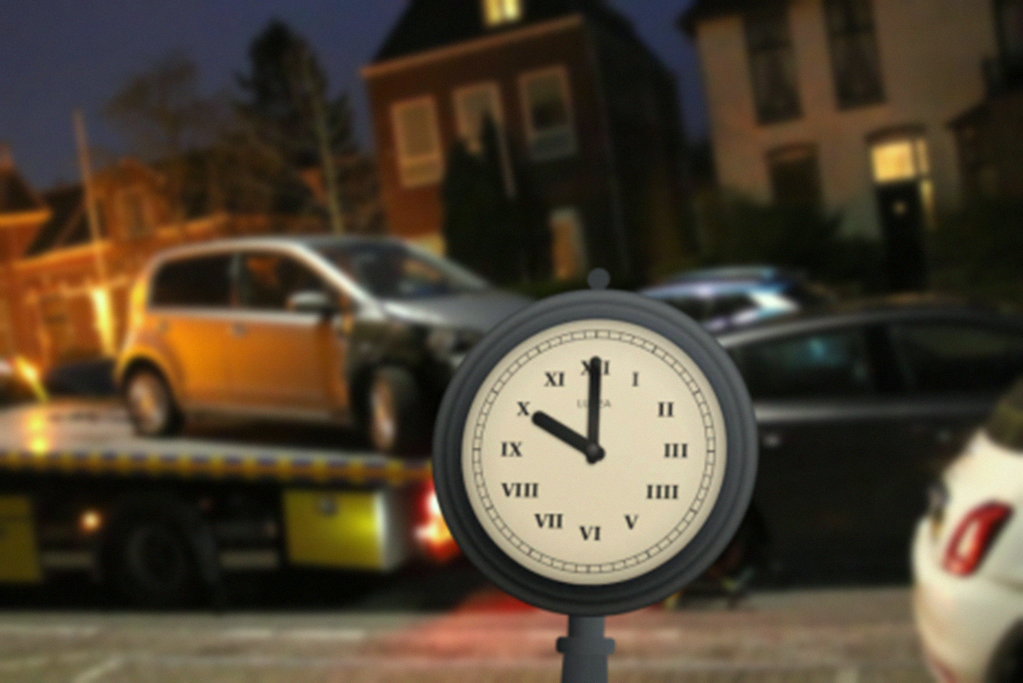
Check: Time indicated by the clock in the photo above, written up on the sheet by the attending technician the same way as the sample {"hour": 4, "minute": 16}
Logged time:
{"hour": 10, "minute": 0}
